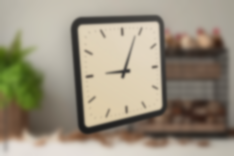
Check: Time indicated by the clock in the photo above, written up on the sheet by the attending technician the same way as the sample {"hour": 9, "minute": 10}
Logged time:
{"hour": 9, "minute": 4}
